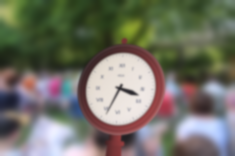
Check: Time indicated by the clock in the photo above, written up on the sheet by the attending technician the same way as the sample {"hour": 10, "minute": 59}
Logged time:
{"hour": 3, "minute": 34}
